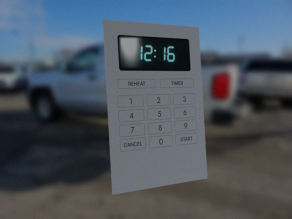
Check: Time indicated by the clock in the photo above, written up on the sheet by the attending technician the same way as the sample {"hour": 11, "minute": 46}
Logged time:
{"hour": 12, "minute": 16}
